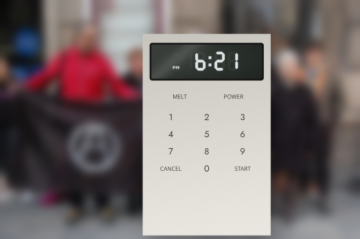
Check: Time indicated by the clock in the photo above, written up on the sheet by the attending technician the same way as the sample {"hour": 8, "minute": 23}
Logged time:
{"hour": 6, "minute": 21}
